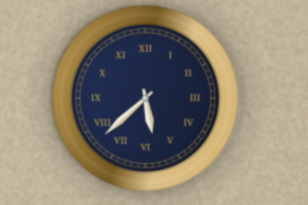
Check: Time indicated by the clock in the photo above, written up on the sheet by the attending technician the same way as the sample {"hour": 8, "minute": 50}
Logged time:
{"hour": 5, "minute": 38}
